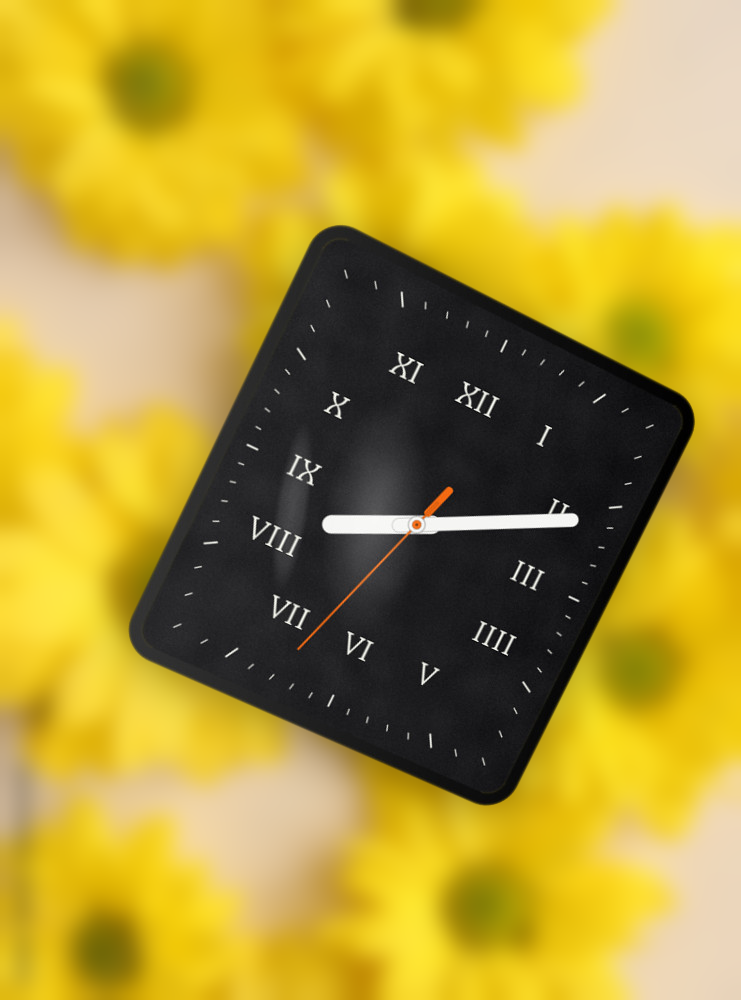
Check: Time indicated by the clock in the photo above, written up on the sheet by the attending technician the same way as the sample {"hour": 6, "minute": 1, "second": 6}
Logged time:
{"hour": 8, "minute": 10, "second": 33}
